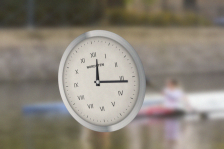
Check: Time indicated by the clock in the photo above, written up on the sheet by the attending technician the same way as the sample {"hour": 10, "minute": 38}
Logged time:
{"hour": 12, "minute": 16}
